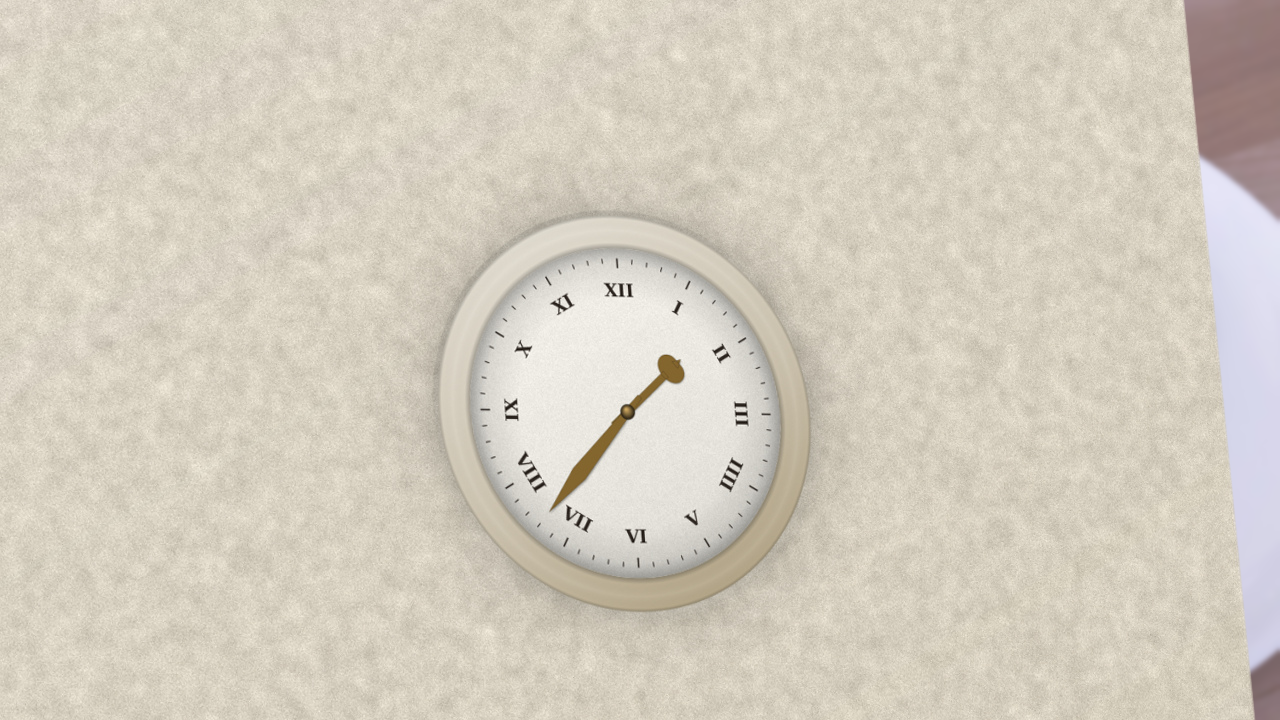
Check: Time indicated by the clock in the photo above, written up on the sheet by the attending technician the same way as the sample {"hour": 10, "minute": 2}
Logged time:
{"hour": 1, "minute": 37}
